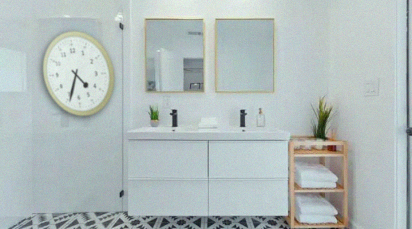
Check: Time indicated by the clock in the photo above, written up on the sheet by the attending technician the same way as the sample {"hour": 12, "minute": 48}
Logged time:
{"hour": 4, "minute": 34}
